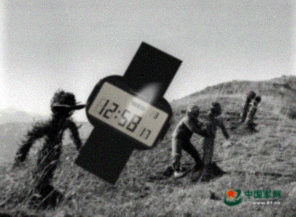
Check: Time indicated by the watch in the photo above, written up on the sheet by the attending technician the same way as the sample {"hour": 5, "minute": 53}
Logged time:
{"hour": 12, "minute": 58}
